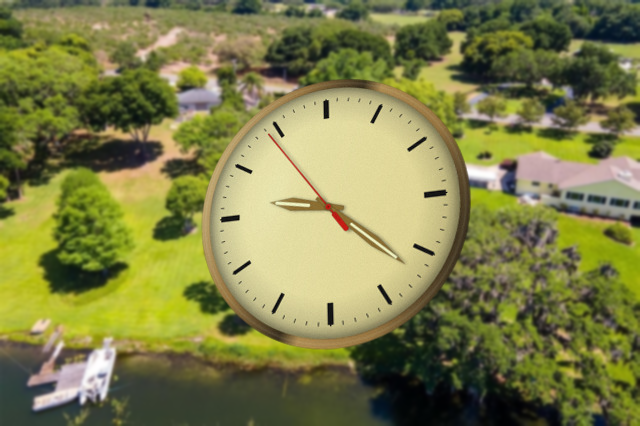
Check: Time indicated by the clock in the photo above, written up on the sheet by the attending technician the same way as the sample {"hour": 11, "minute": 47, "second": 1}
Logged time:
{"hour": 9, "minute": 21, "second": 54}
